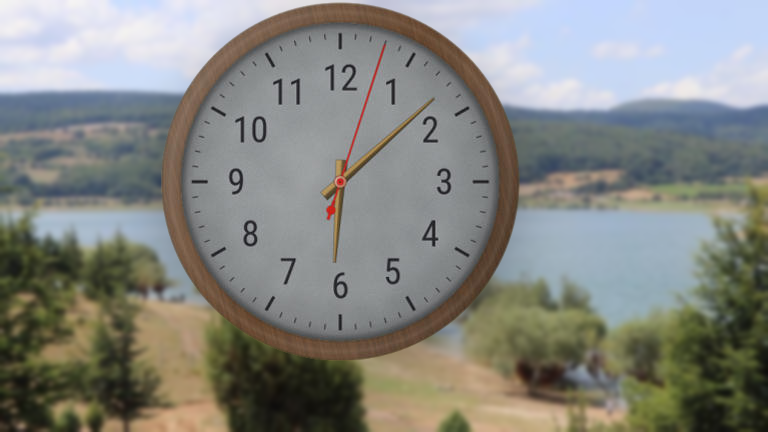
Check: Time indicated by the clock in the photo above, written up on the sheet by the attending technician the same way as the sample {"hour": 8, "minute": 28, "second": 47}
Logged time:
{"hour": 6, "minute": 8, "second": 3}
